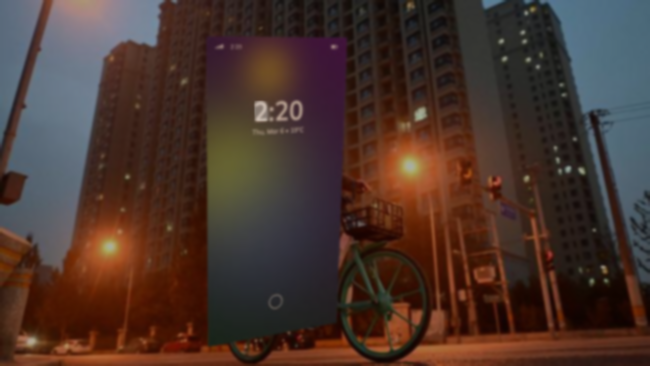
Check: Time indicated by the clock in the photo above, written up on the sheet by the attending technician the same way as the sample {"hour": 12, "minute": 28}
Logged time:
{"hour": 2, "minute": 20}
